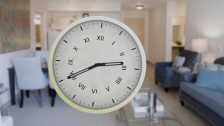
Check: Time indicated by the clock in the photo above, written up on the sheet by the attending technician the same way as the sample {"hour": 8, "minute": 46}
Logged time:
{"hour": 2, "minute": 40}
